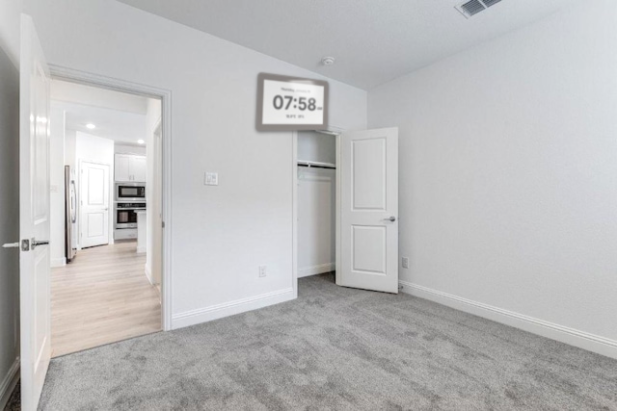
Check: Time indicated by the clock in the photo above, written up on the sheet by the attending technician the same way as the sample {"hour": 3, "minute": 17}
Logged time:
{"hour": 7, "minute": 58}
